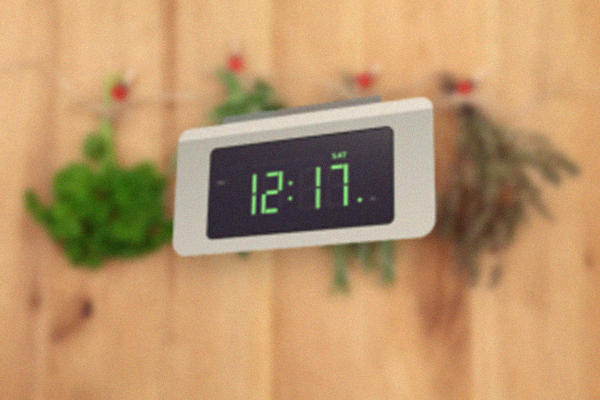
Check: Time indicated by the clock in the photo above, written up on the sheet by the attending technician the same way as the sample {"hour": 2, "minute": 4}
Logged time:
{"hour": 12, "minute": 17}
